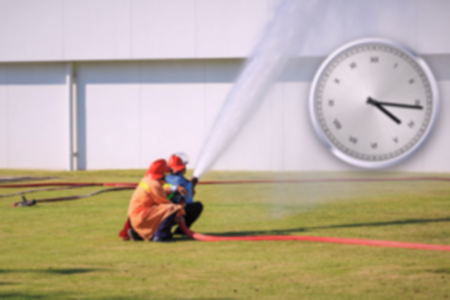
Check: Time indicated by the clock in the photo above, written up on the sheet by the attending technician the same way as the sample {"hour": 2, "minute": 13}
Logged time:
{"hour": 4, "minute": 16}
